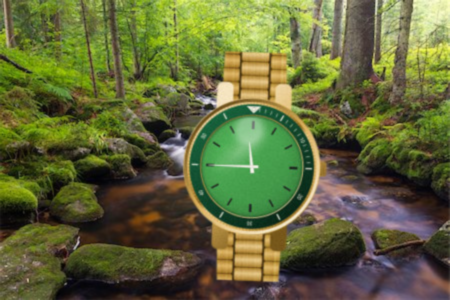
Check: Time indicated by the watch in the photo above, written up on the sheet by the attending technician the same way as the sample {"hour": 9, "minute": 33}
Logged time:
{"hour": 11, "minute": 45}
